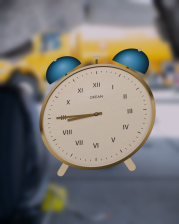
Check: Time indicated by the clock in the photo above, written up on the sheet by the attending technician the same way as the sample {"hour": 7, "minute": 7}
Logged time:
{"hour": 8, "minute": 45}
